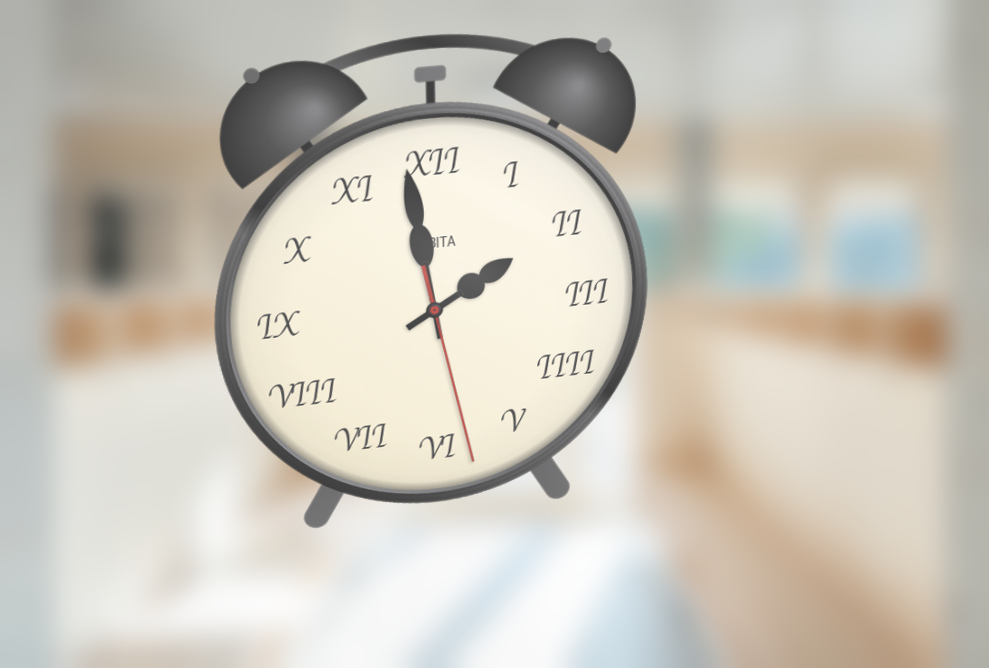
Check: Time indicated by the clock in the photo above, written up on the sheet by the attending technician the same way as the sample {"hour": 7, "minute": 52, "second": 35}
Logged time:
{"hour": 1, "minute": 58, "second": 28}
